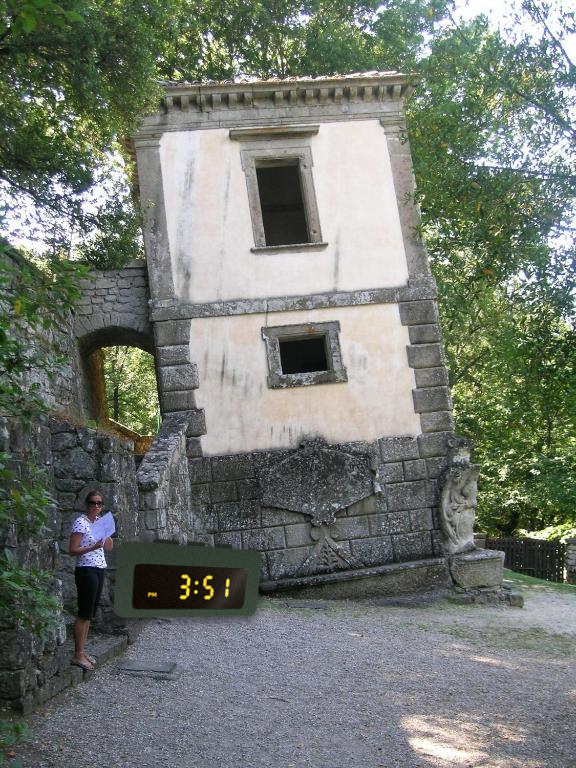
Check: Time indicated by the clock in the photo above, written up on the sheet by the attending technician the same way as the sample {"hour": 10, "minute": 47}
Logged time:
{"hour": 3, "minute": 51}
